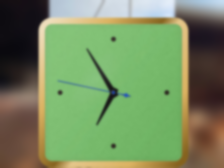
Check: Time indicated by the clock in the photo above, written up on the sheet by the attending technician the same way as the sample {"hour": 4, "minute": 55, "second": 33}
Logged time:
{"hour": 6, "minute": 54, "second": 47}
